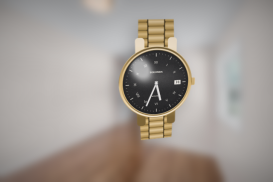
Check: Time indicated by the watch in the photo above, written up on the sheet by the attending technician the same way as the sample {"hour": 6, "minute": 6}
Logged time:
{"hour": 5, "minute": 34}
